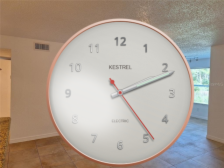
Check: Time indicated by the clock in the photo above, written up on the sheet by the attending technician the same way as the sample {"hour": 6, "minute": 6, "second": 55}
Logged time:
{"hour": 2, "minute": 11, "second": 24}
